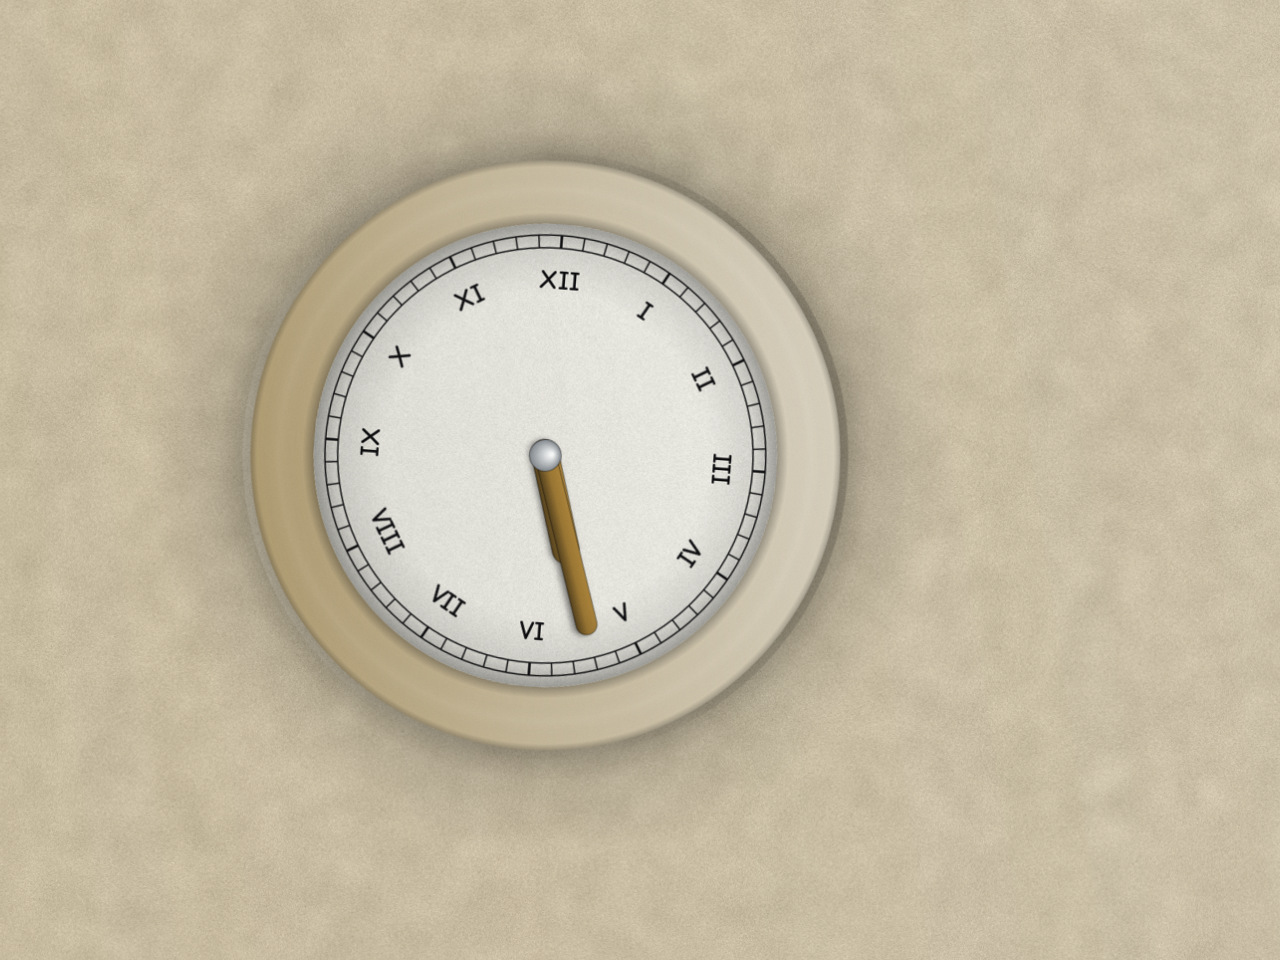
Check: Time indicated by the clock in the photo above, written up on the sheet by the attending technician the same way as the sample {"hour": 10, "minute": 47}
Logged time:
{"hour": 5, "minute": 27}
